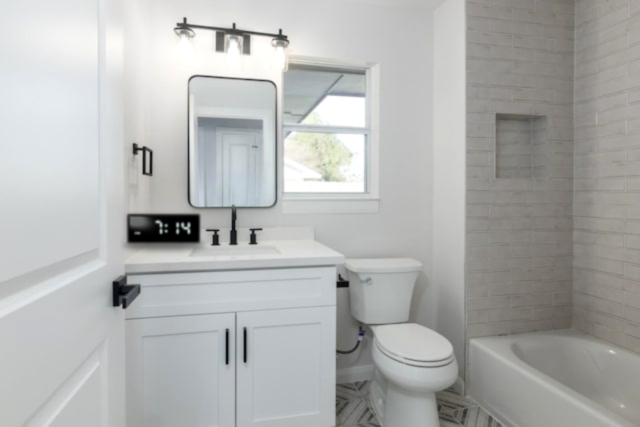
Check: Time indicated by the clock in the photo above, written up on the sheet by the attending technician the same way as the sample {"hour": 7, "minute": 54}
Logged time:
{"hour": 7, "minute": 14}
